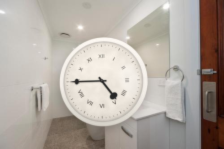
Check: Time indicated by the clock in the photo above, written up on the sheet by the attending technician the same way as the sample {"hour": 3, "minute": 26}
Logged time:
{"hour": 4, "minute": 45}
